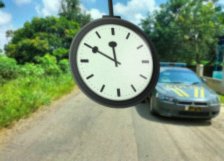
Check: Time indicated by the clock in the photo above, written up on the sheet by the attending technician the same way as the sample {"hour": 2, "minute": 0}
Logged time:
{"hour": 11, "minute": 50}
